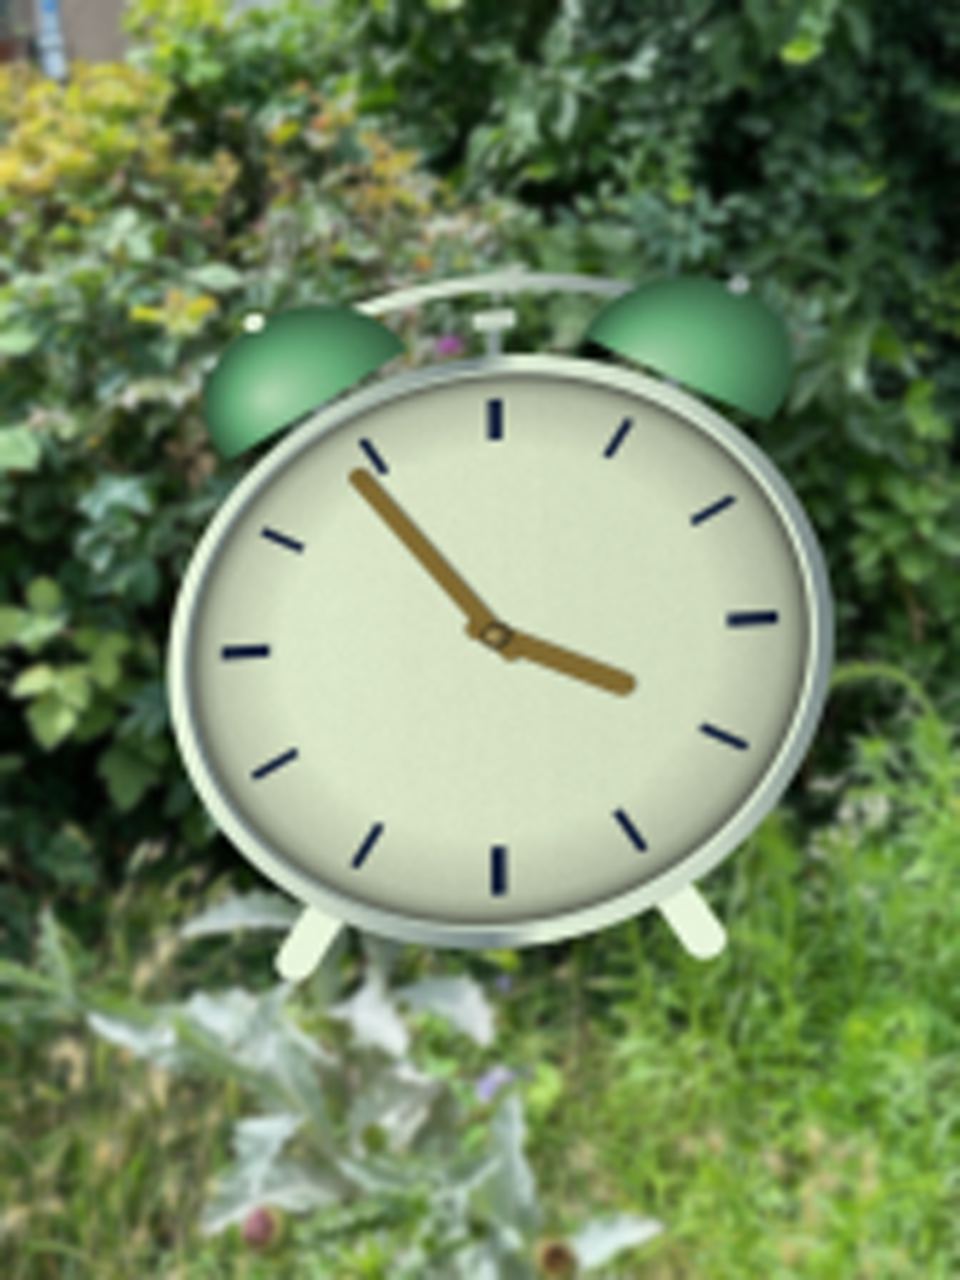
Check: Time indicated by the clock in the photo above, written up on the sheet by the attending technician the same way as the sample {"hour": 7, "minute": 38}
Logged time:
{"hour": 3, "minute": 54}
